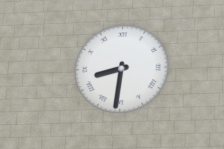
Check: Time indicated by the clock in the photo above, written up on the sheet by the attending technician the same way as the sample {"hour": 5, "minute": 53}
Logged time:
{"hour": 8, "minute": 31}
